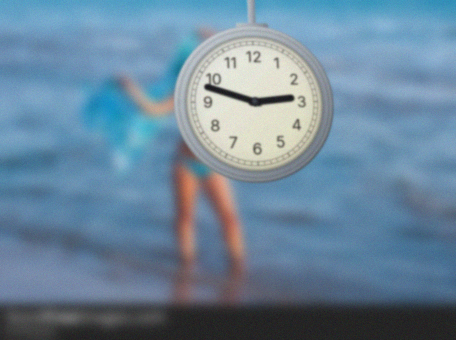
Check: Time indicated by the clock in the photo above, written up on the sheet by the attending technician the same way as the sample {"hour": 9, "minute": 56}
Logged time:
{"hour": 2, "minute": 48}
